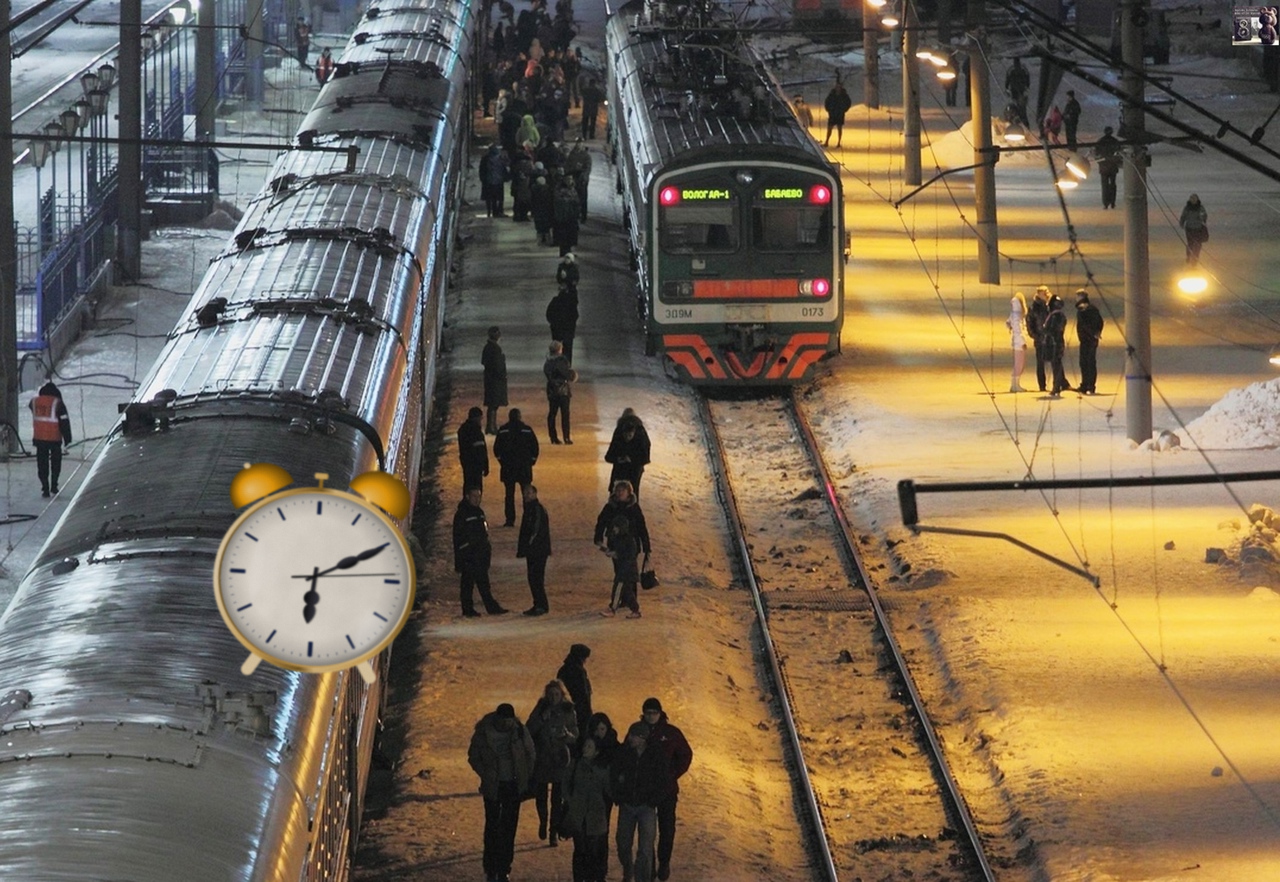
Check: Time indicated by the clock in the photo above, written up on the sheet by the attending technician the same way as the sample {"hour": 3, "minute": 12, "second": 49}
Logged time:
{"hour": 6, "minute": 10, "second": 14}
